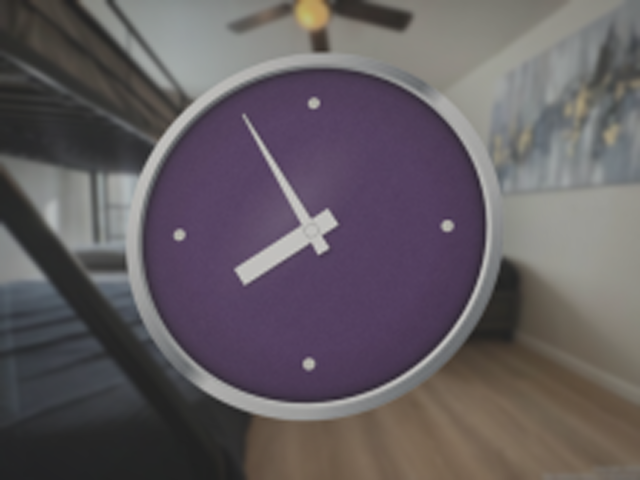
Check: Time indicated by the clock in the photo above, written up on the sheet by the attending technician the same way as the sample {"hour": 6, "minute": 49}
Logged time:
{"hour": 7, "minute": 55}
